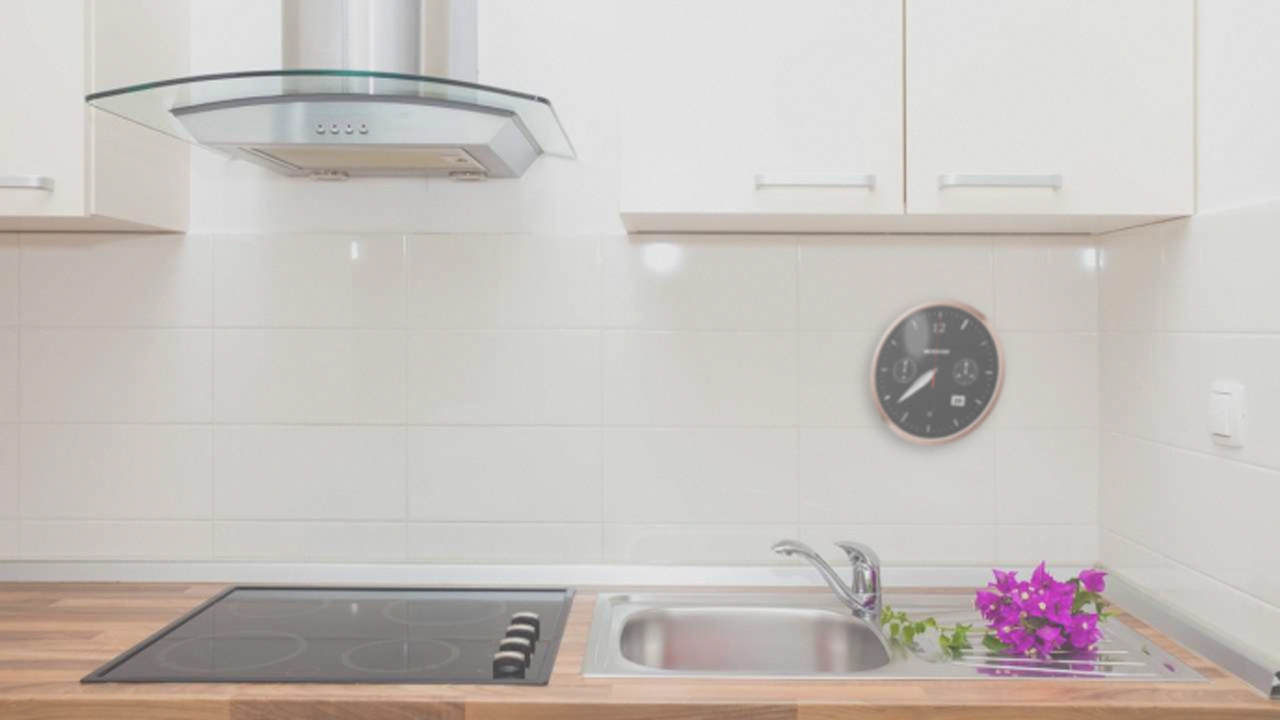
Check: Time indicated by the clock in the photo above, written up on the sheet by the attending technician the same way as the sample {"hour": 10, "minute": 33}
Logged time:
{"hour": 7, "minute": 38}
